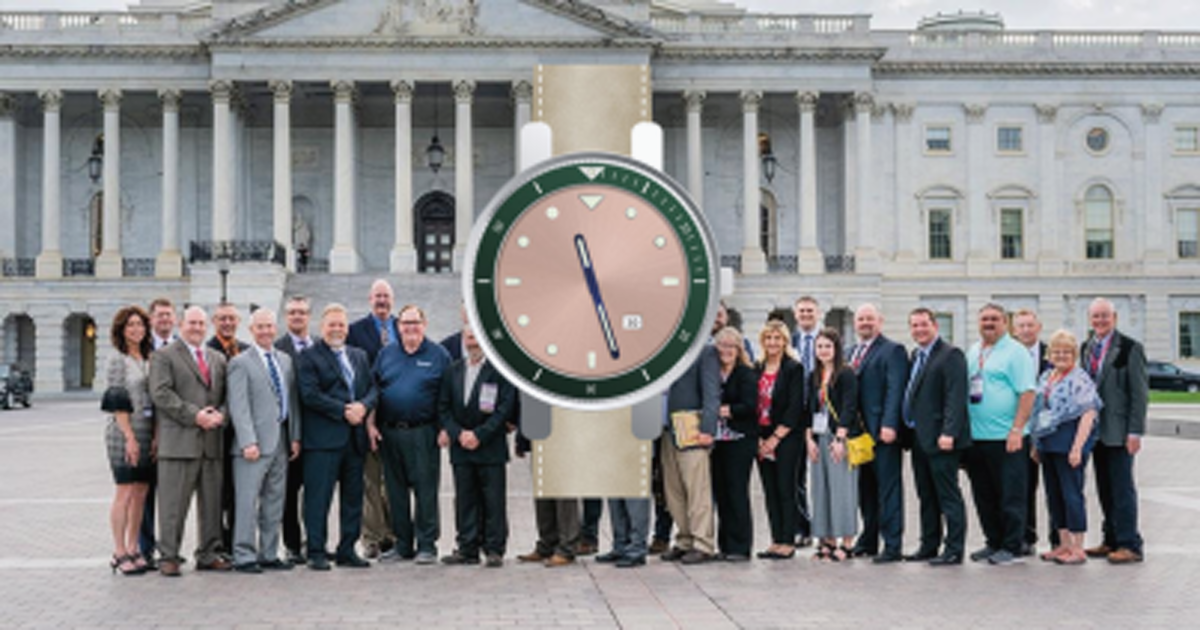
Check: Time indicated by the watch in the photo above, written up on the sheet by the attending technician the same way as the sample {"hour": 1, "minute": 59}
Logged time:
{"hour": 11, "minute": 27}
